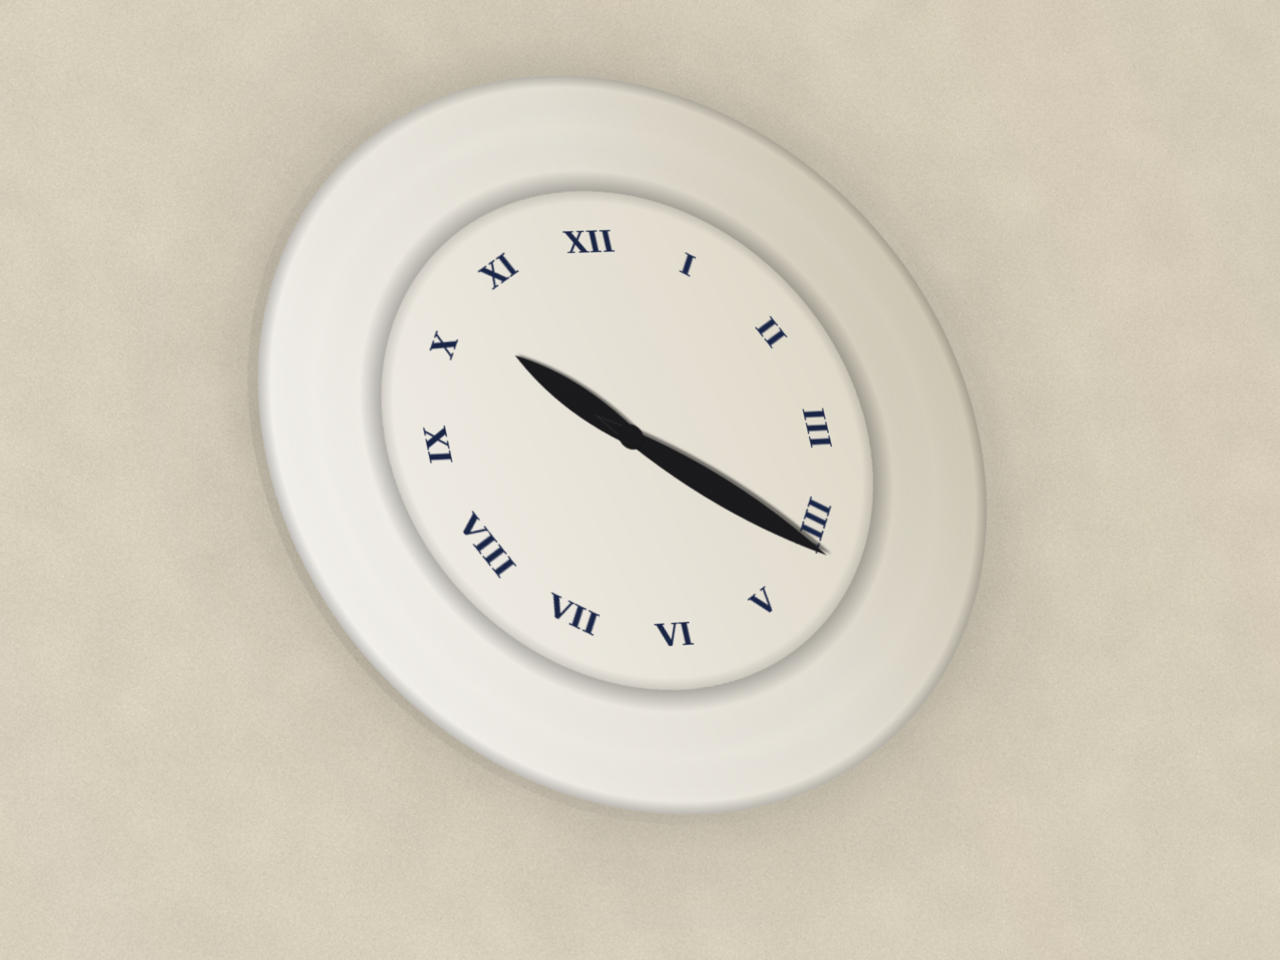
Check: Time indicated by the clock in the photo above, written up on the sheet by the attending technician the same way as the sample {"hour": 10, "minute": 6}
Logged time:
{"hour": 10, "minute": 21}
